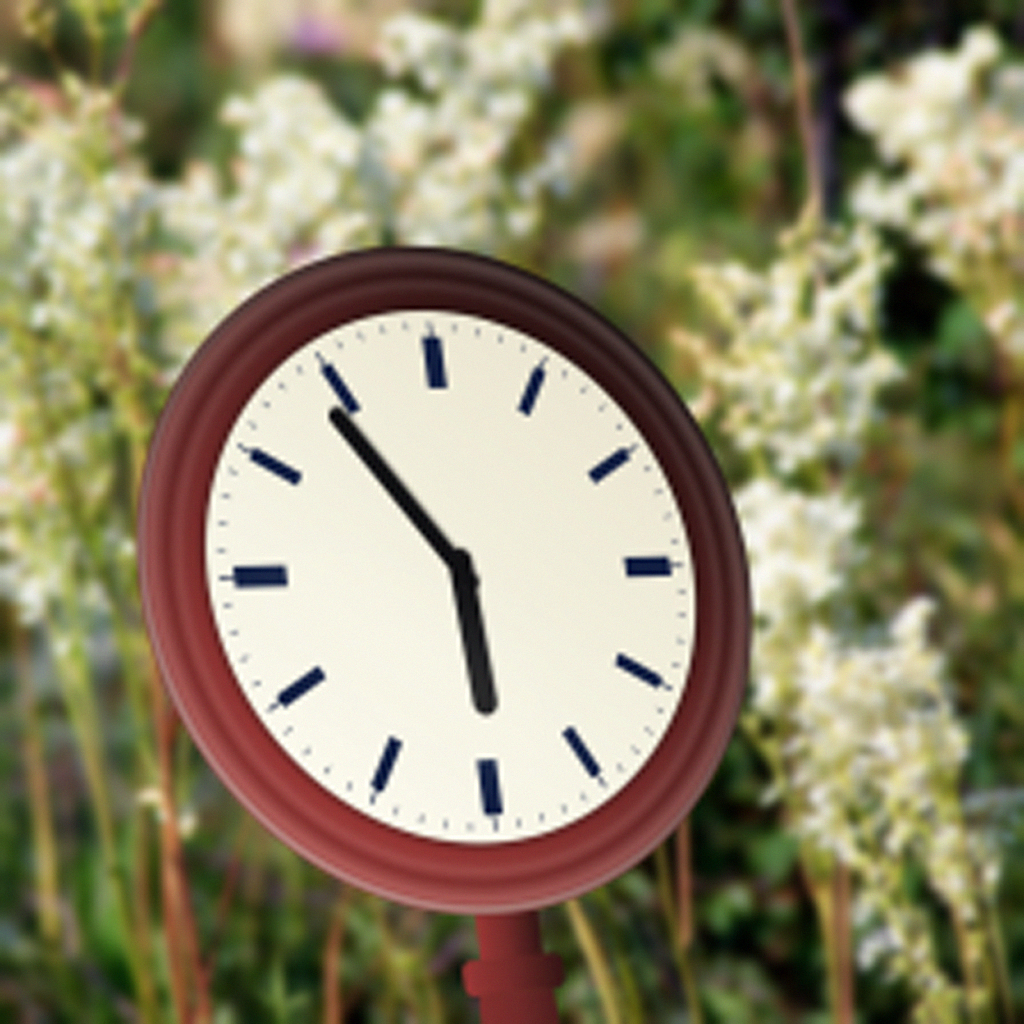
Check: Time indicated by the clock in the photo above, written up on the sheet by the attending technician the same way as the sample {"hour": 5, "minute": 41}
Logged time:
{"hour": 5, "minute": 54}
